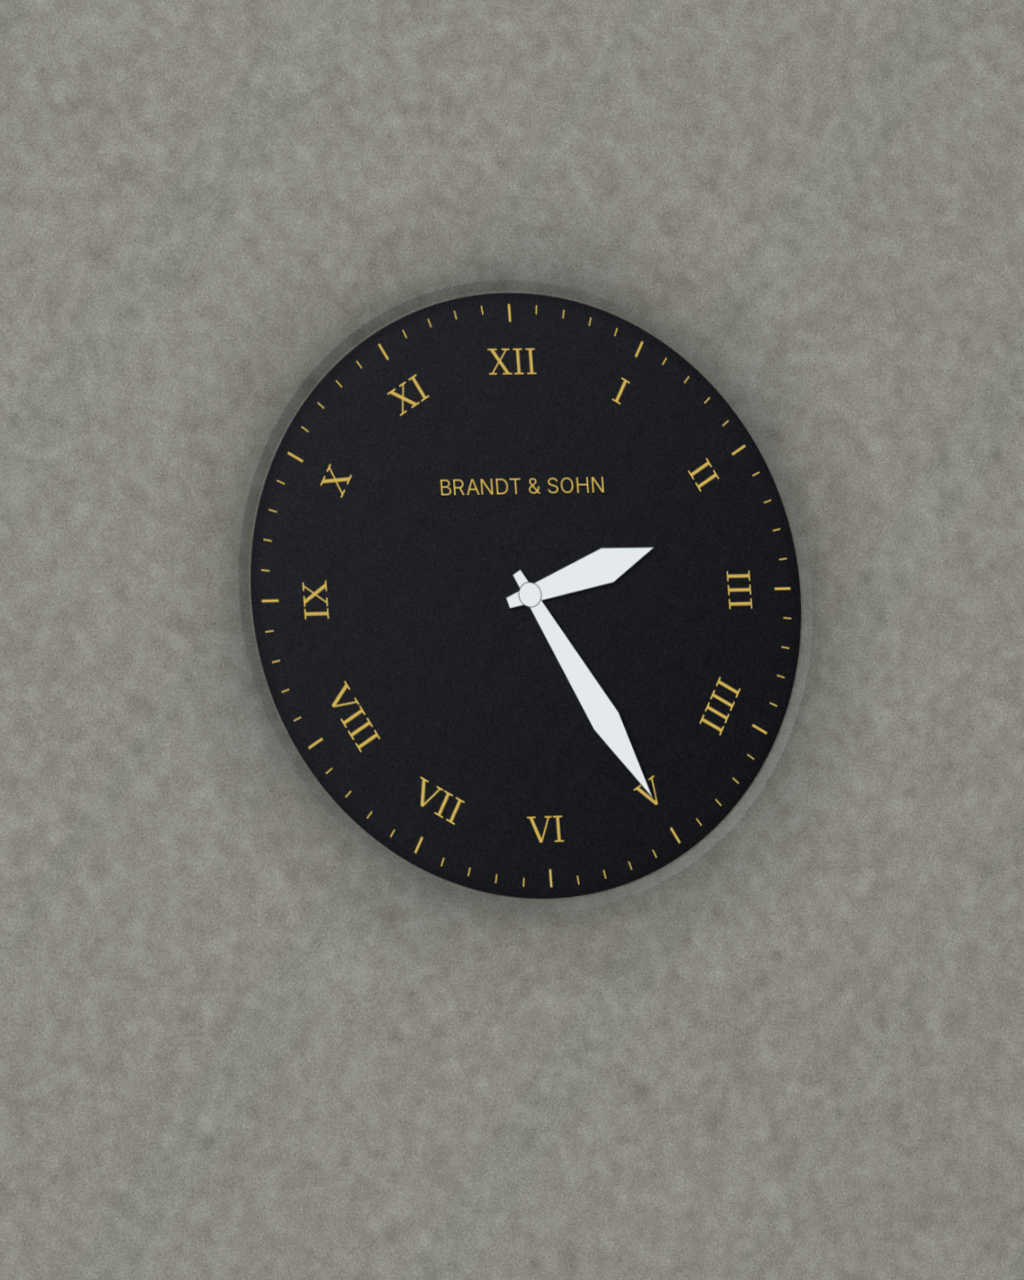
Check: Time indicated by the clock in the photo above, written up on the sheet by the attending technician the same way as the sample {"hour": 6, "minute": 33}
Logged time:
{"hour": 2, "minute": 25}
